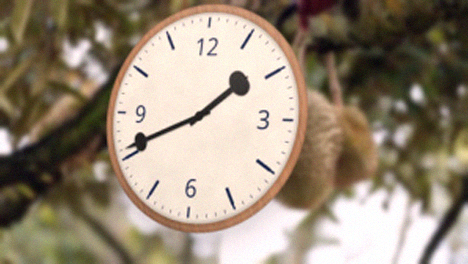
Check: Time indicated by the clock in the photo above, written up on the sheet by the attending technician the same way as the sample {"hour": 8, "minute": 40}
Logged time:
{"hour": 1, "minute": 41}
